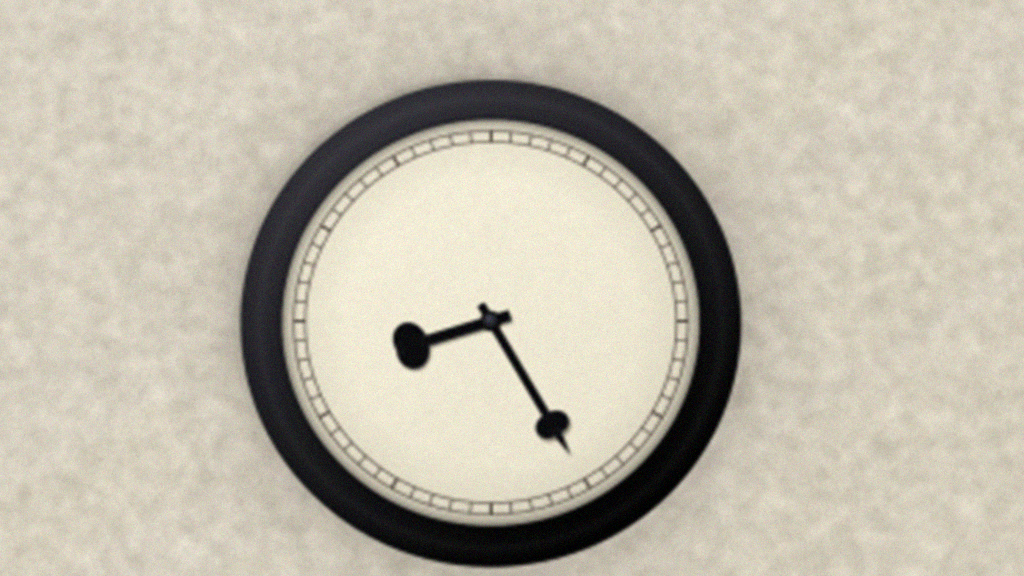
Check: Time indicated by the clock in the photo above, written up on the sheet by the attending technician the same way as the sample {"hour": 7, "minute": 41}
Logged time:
{"hour": 8, "minute": 25}
